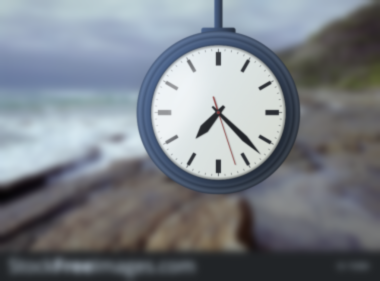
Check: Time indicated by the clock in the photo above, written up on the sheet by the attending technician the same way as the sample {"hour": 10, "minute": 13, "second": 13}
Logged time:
{"hour": 7, "minute": 22, "second": 27}
